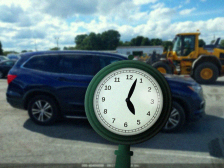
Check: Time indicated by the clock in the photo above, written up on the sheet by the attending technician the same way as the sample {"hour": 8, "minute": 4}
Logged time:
{"hour": 5, "minute": 3}
